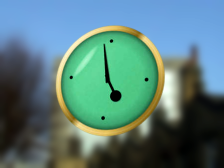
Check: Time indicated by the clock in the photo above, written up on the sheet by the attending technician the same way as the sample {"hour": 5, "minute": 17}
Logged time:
{"hour": 4, "minute": 58}
